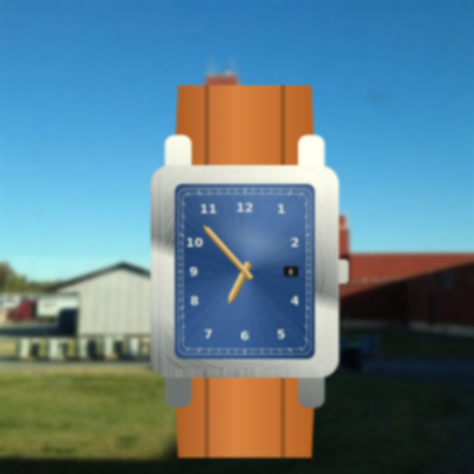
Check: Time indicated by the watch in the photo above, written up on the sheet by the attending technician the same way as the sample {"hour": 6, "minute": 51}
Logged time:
{"hour": 6, "minute": 53}
